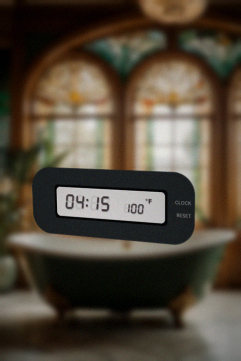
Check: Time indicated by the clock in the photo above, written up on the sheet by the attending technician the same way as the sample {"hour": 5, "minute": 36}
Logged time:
{"hour": 4, "minute": 15}
